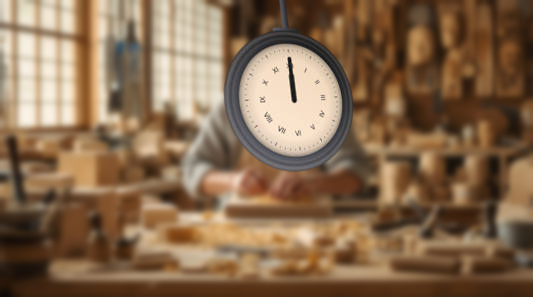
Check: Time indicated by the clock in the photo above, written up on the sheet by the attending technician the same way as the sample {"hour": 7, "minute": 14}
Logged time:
{"hour": 12, "minute": 0}
